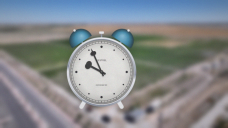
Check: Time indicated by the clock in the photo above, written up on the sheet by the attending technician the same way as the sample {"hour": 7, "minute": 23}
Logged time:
{"hour": 9, "minute": 56}
